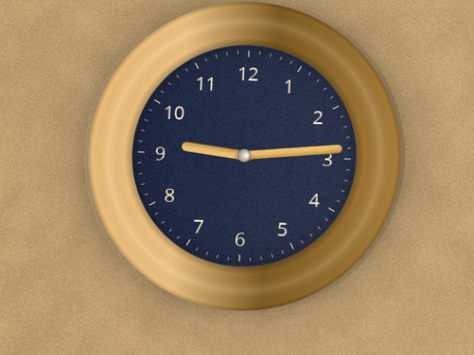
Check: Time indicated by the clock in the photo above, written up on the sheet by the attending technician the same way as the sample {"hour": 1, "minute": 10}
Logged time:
{"hour": 9, "minute": 14}
